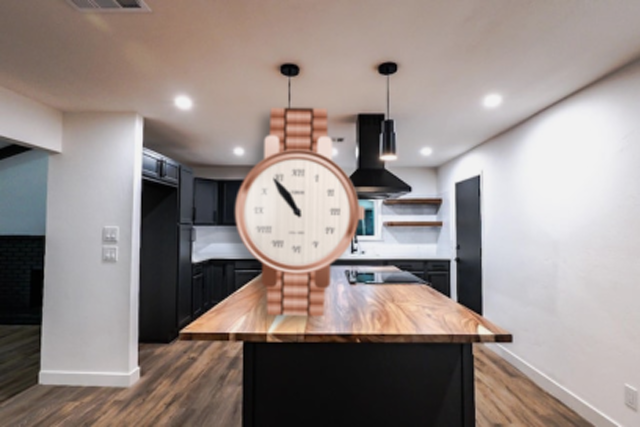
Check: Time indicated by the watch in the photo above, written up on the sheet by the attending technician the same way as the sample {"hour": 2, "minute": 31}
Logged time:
{"hour": 10, "minute": 54}
